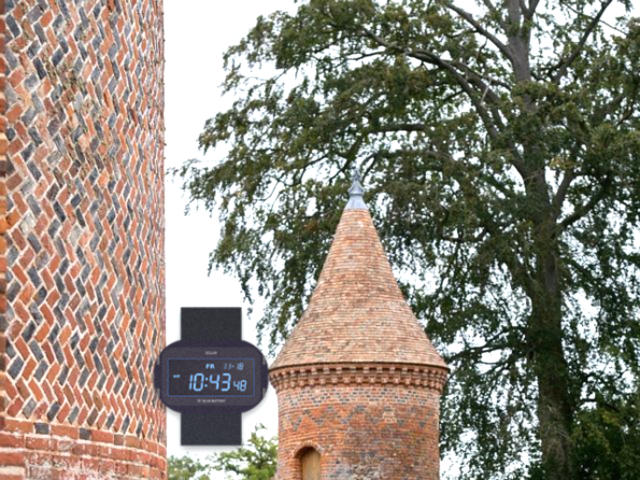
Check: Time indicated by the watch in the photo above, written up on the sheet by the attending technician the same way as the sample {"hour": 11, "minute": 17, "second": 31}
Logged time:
{"hour": 10, "minute": 43, "second": 48}
